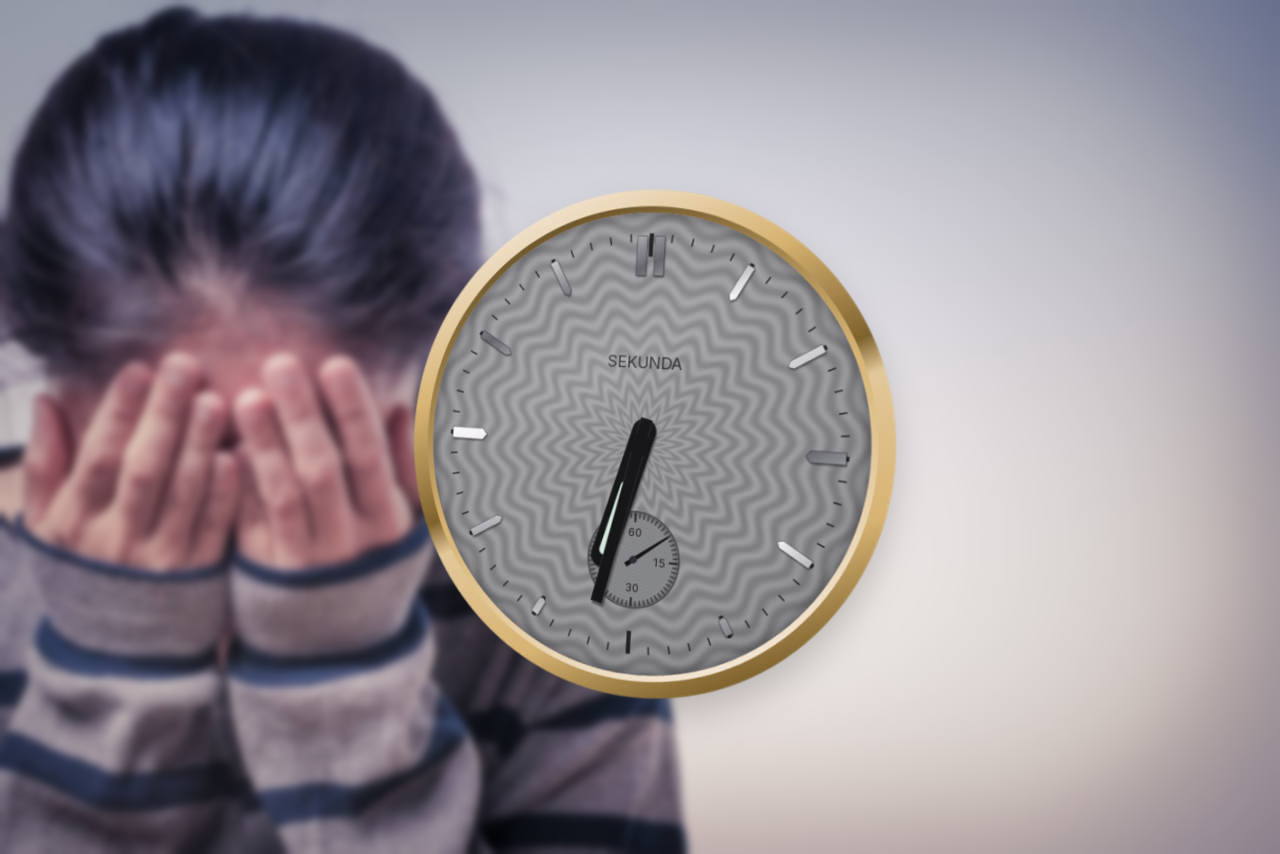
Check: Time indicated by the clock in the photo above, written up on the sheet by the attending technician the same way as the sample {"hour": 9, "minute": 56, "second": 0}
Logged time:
{"hour": 6, "minute": 32, "second": 9}
